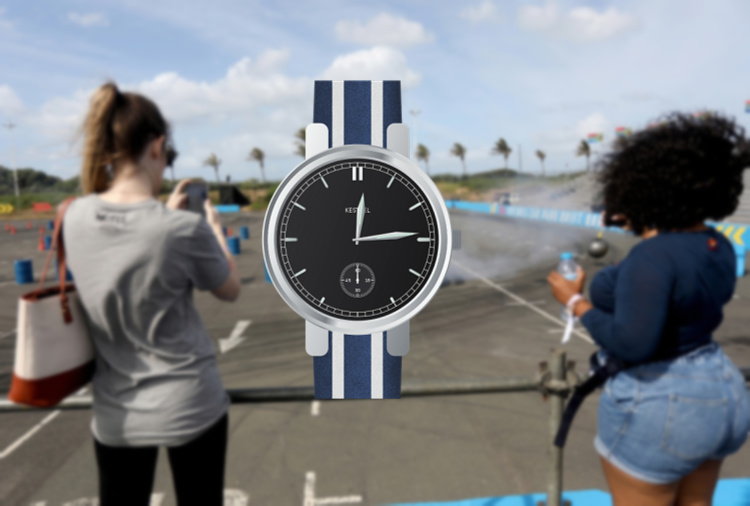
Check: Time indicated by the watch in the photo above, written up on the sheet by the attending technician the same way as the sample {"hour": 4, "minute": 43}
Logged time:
{"hour": 12, "minute": 14}
